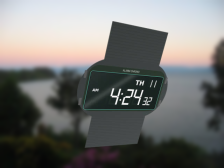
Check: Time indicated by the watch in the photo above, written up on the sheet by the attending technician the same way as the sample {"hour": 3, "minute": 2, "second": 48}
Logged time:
{"hour": 4, "minute": 24, "second": 32}
